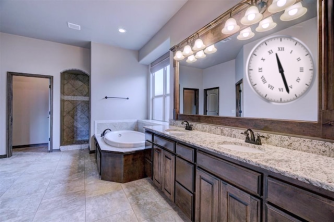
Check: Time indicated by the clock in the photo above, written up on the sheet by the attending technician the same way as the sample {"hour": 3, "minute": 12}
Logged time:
{"hour": 11, "minute": 27}
